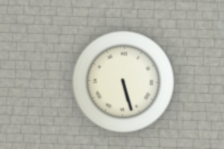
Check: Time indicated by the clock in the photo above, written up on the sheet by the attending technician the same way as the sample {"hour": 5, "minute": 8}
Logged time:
{"hour": 5, "minute": 27}
